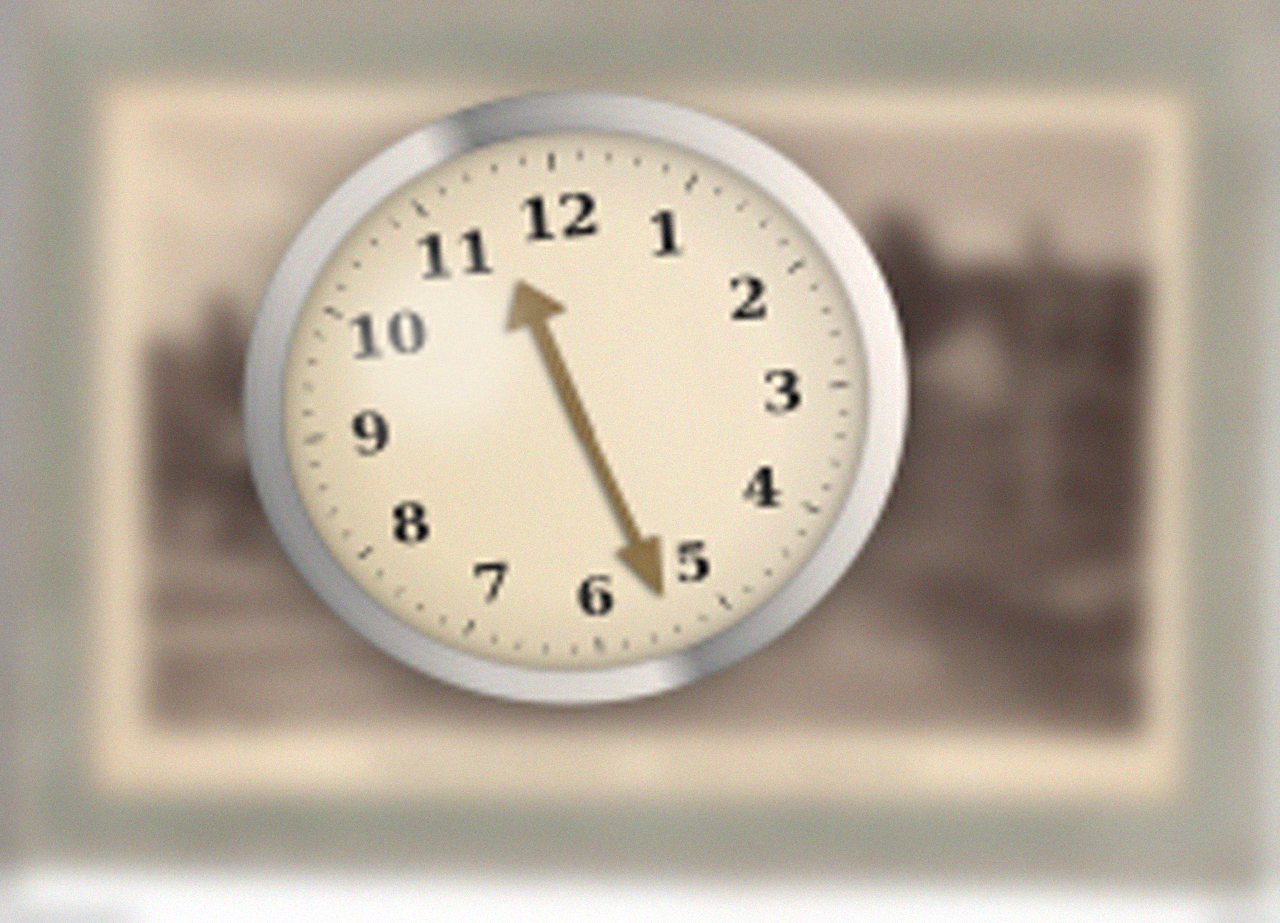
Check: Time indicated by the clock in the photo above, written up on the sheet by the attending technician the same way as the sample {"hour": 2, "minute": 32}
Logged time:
{"hour": 11, "minute": 27}
